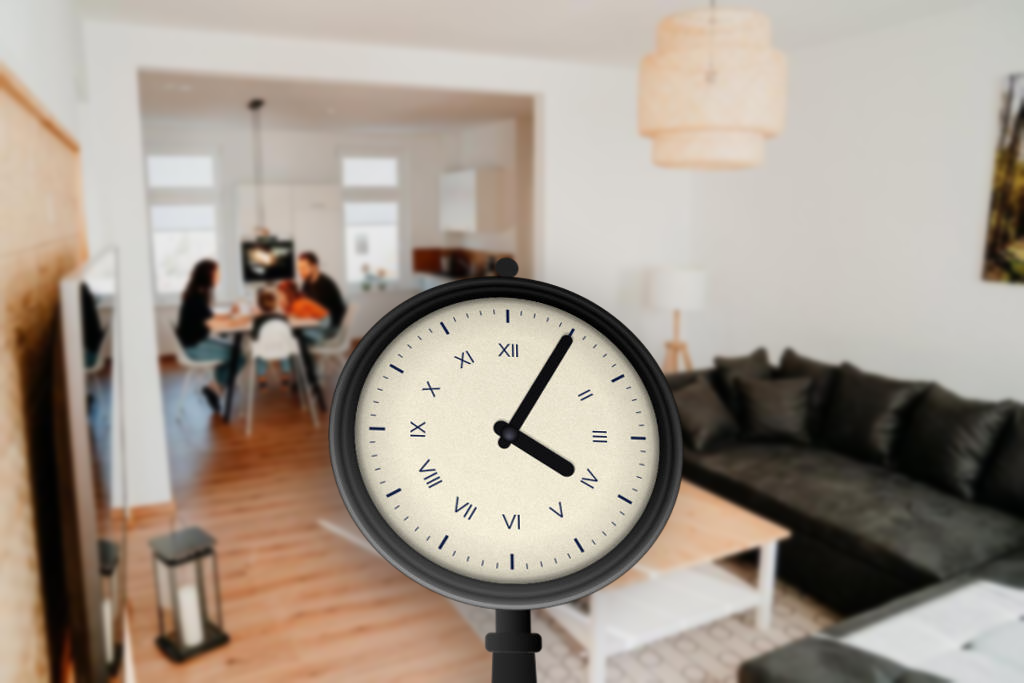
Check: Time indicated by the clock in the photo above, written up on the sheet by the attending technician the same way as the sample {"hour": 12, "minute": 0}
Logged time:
{"hour": 4, "minute": 5}
